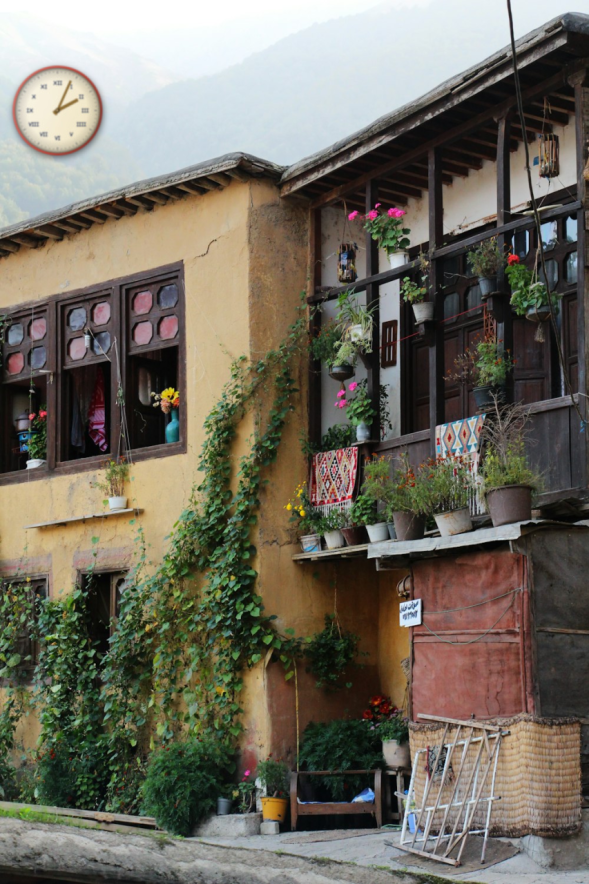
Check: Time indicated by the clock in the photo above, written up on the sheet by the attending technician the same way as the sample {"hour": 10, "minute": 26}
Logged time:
{"hour": 2, "minute": 4}
